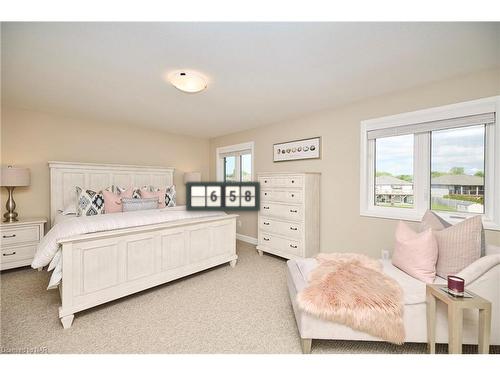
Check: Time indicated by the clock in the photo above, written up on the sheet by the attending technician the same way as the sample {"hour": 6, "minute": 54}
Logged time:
{"hour": 6, "minute": 58}
